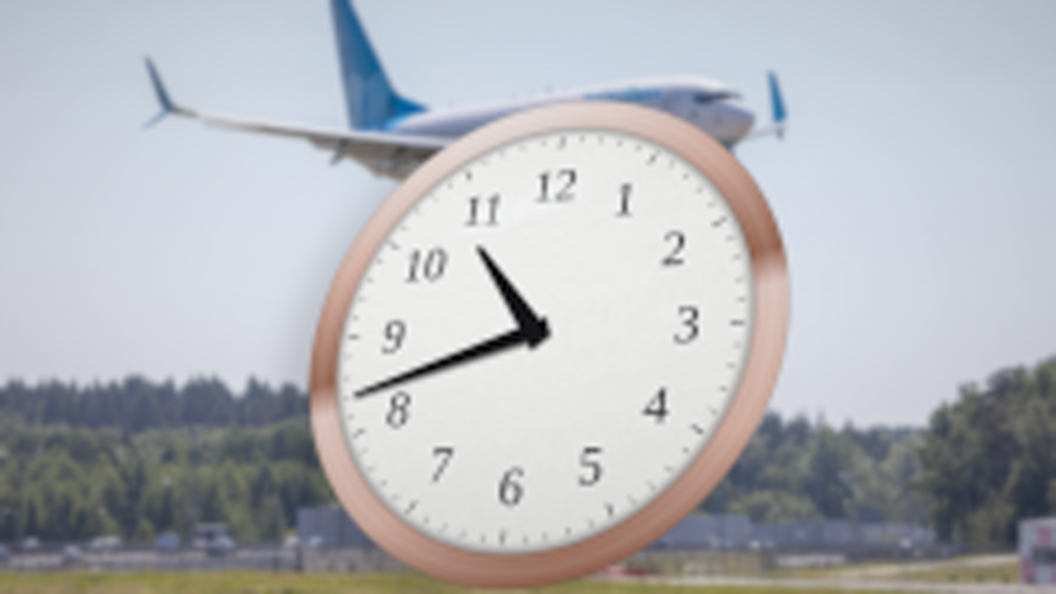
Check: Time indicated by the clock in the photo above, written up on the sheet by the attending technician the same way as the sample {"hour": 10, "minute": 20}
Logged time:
{"hour": 10, "minute": 42}
